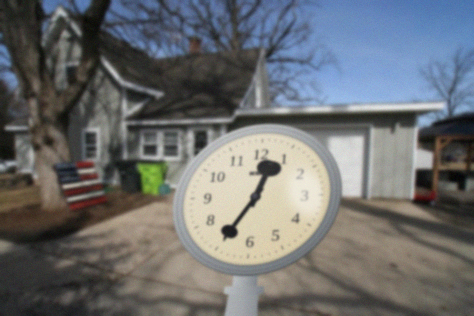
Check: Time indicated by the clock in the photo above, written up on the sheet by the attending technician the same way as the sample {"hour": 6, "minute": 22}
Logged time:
{"hour": 12, "minute": 35}
